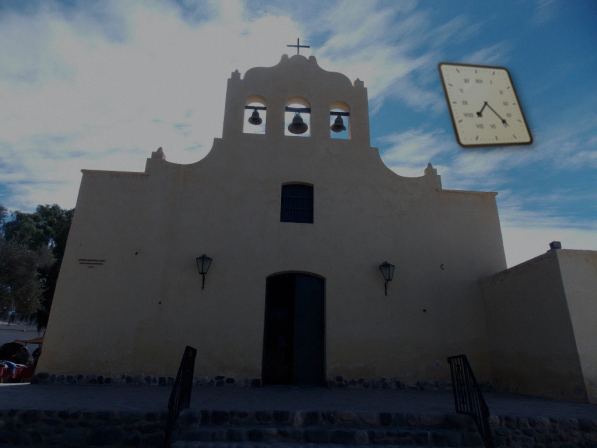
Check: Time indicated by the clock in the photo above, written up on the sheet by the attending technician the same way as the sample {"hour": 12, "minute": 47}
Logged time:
{"hour": 7, "minute": 24}
